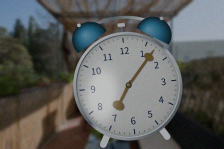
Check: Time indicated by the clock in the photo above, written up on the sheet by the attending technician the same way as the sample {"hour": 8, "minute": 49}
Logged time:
{"hour": 7, "minute": 7}
